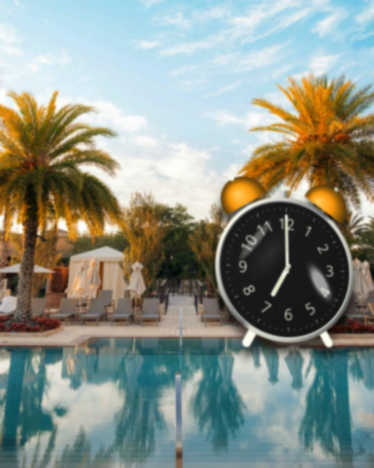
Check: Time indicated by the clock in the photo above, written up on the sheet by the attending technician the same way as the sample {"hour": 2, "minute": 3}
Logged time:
{"hour": 7, "minute": 0}
